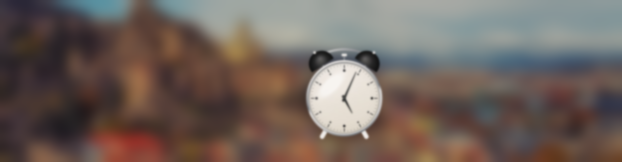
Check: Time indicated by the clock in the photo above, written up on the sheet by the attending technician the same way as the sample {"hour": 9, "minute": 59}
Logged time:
{"hour": 5, "minute": 4}
